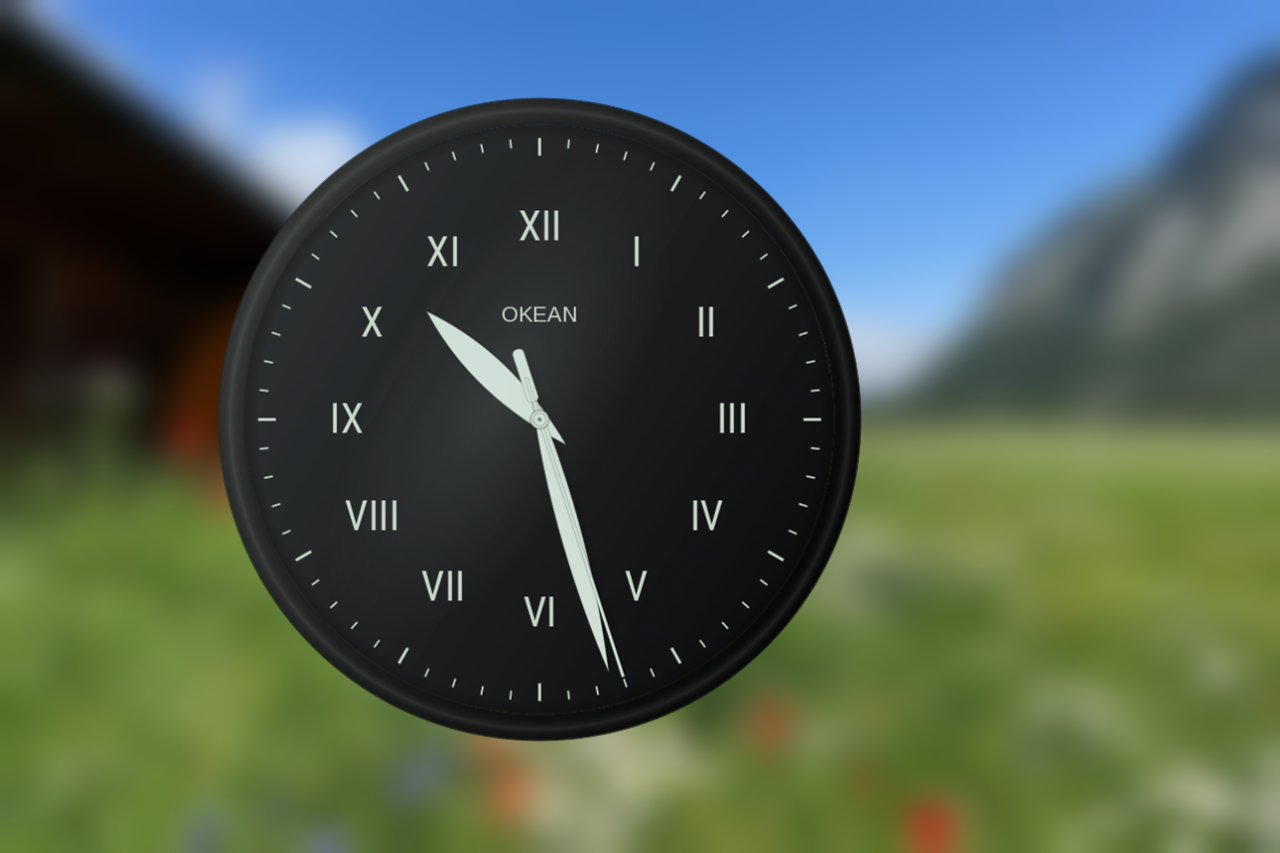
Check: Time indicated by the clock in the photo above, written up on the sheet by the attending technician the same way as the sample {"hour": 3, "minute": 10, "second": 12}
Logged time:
{"hour": 10, "minute": 27, "second": 27}
